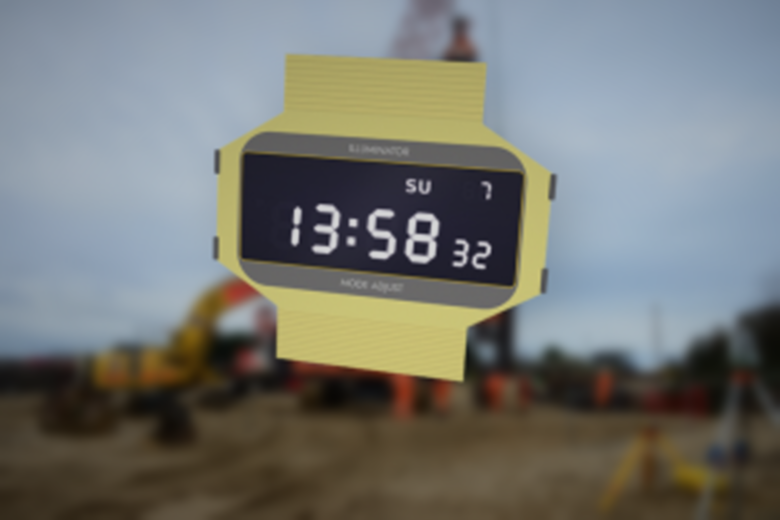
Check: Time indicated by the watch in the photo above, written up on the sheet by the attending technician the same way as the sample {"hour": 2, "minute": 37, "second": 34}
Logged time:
{"hour": 13, "minute": 58, "second": 32}
